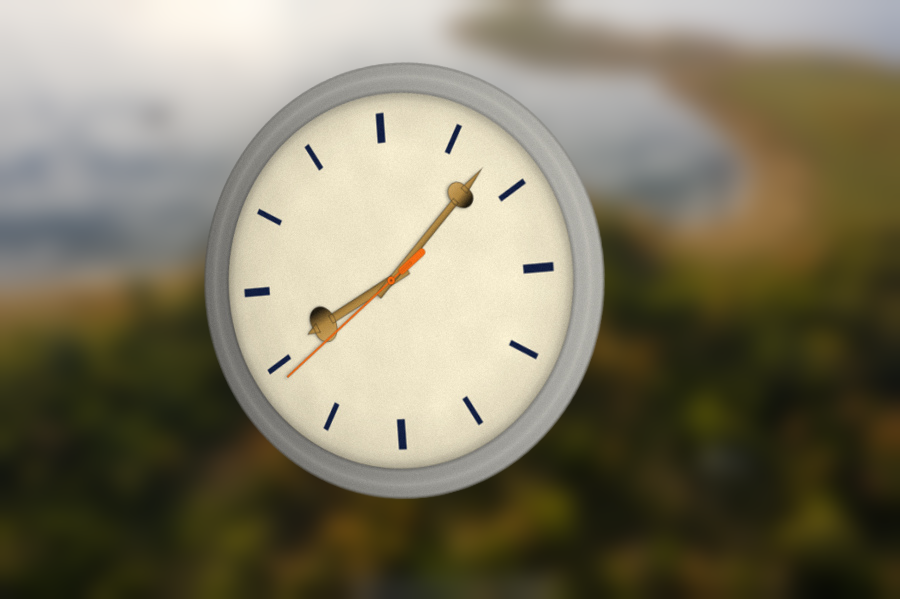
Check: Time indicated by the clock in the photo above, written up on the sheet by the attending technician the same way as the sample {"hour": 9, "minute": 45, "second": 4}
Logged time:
{"hour": 8, "minute": 7, "second": 39}
